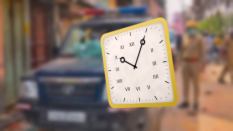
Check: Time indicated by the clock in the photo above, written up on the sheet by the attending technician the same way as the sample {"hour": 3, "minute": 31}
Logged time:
{"hour": 10, "minute": 5}
